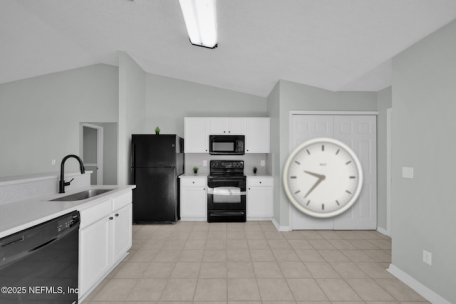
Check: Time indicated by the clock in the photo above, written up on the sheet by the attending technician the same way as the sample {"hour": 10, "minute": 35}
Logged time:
{"hour": 9, "minute": 37}
